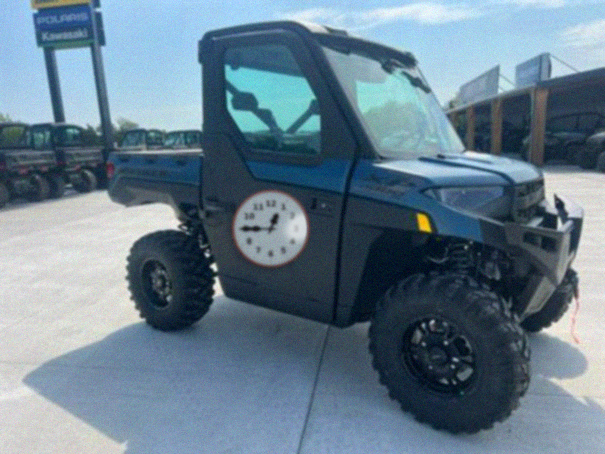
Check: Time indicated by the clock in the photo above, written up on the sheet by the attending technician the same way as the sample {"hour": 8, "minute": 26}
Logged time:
{"hour": 12, "minute": 45}
